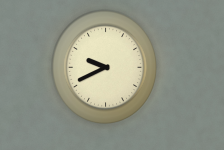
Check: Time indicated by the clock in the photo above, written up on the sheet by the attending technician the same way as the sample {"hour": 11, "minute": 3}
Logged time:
{"hour": 9, "minute": 41}
